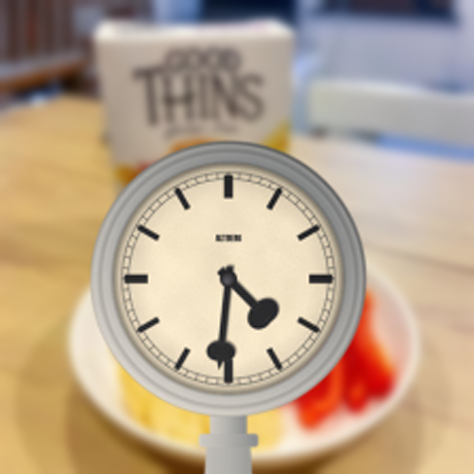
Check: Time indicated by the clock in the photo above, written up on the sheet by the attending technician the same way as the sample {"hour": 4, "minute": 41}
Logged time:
{"hour": 4, "minute": 31}
